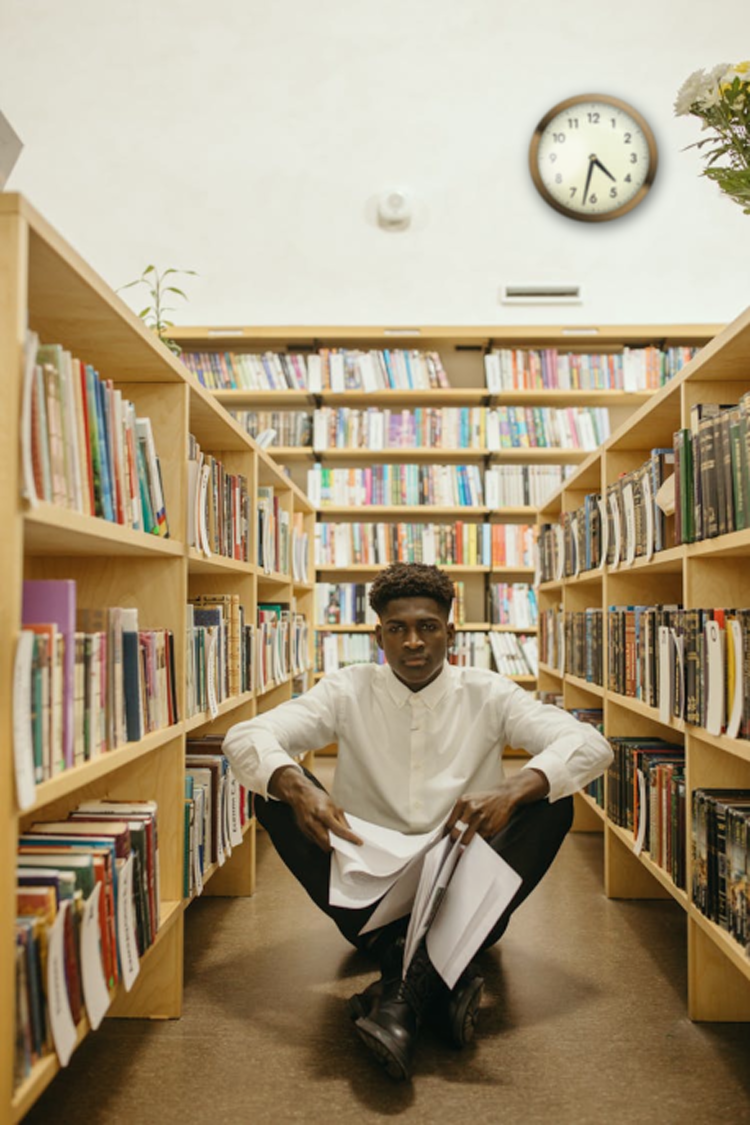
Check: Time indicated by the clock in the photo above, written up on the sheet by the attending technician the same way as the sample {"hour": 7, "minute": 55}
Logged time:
{"hour": 4, "minute": 32}
